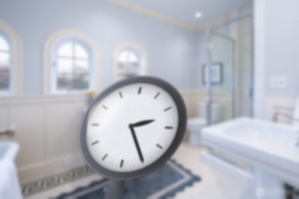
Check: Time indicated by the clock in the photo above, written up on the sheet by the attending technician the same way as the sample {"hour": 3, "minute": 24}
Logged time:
{"hour": 2, "minute": 25}
